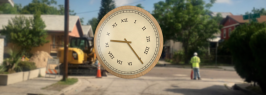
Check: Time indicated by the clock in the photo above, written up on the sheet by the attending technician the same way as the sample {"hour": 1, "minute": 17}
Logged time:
{"hour": 9, "minute": 25}
